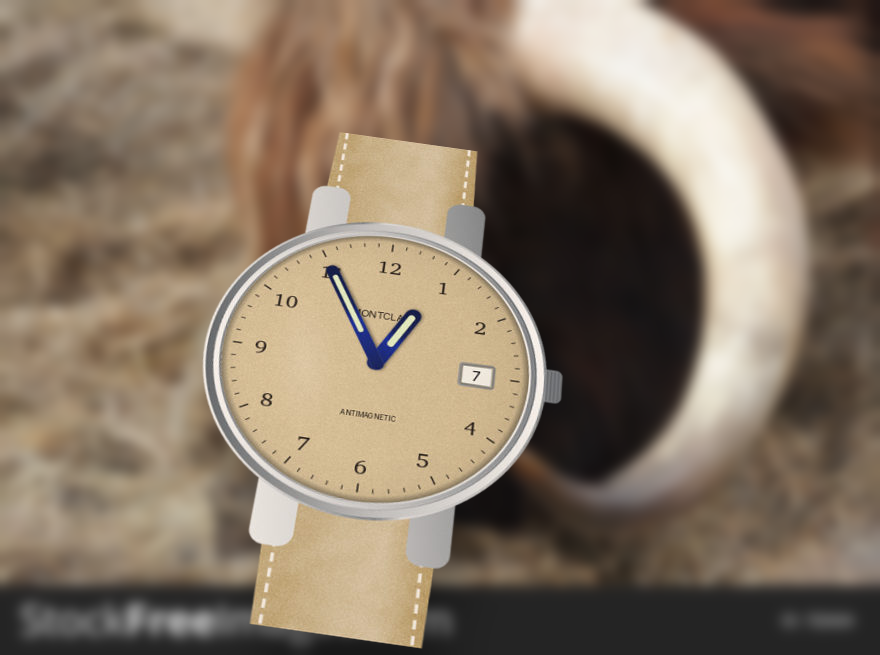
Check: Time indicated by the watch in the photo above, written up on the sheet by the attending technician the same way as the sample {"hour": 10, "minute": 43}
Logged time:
{"hour": 12, "minute": 55}
